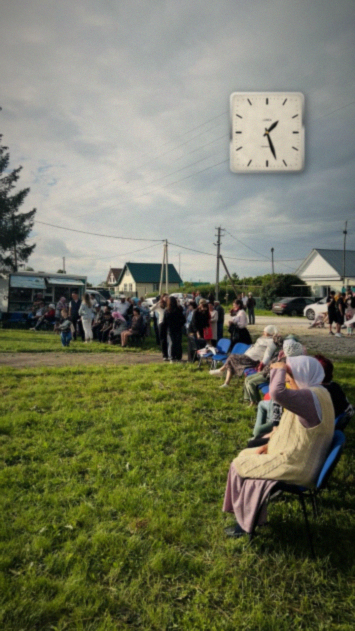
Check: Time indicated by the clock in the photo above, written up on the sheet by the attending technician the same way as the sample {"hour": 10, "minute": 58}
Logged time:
{"hour": 1, "minute": 27}
